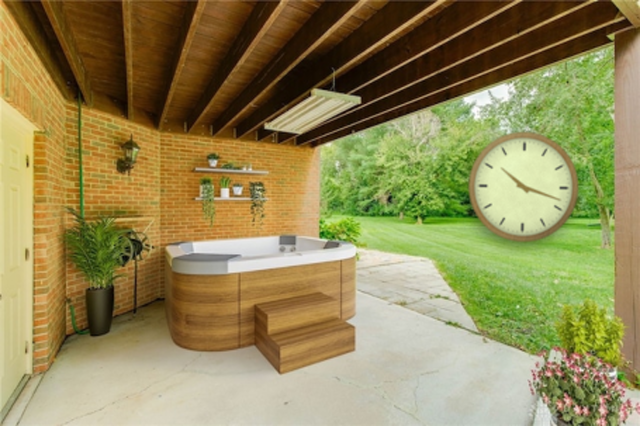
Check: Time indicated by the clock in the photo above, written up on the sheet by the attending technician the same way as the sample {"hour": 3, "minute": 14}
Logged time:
{"hour": 10, "minute": 18}
